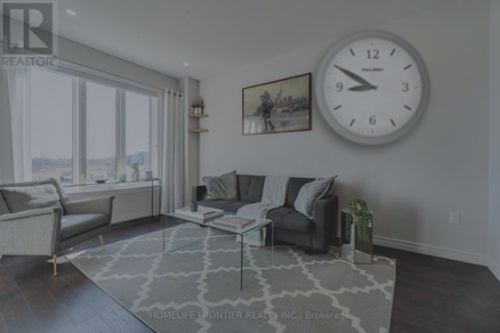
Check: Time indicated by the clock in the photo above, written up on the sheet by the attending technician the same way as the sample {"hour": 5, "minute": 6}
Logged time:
{"hour": 8, "minute": 50}
